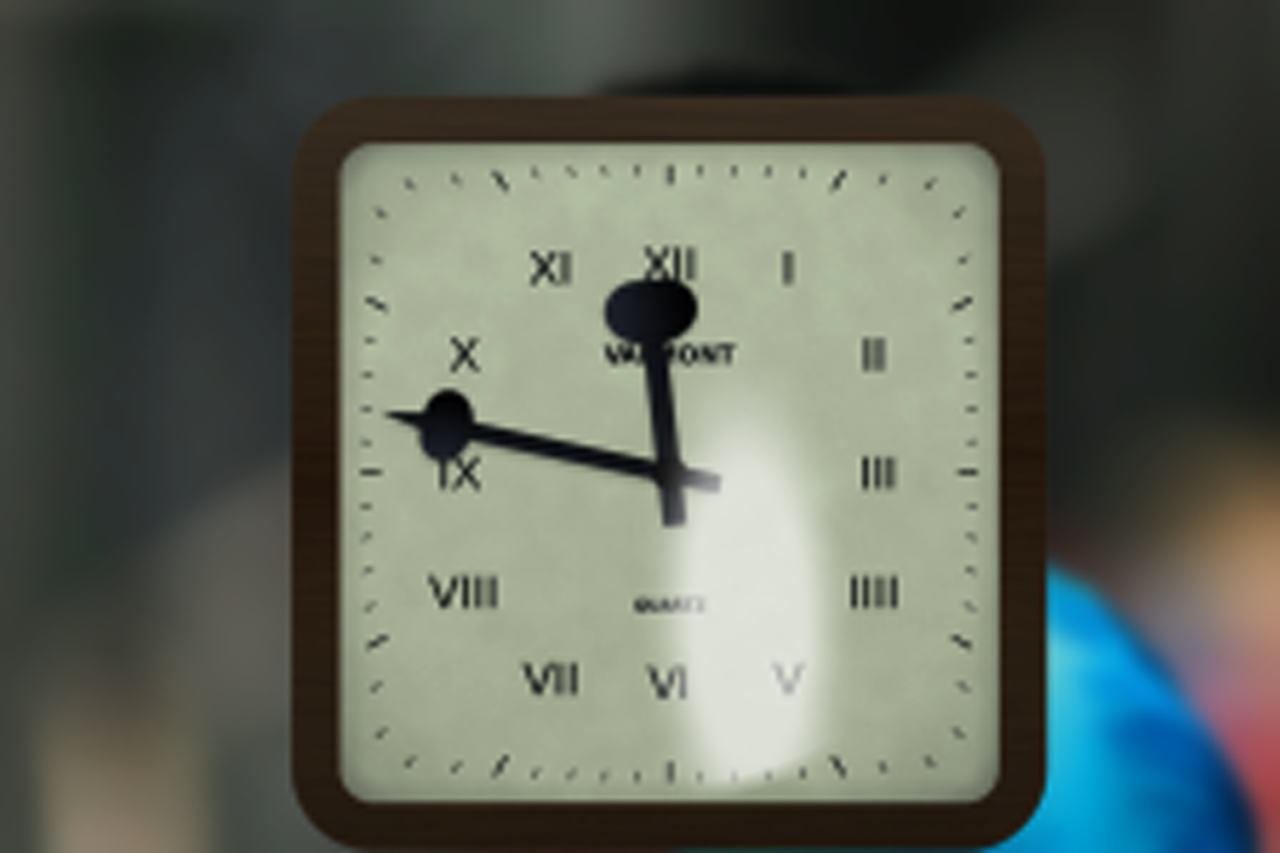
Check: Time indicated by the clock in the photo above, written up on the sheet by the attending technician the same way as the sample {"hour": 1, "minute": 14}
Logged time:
{"hour": 11, "minute": 47}
